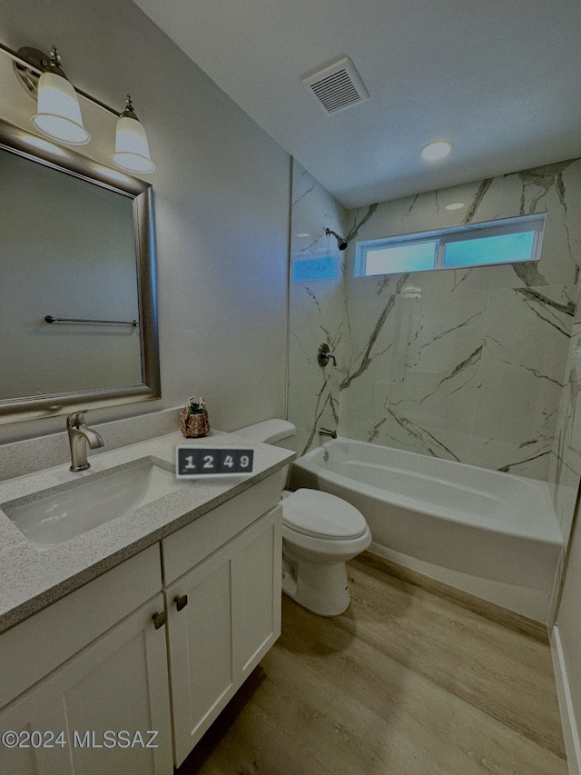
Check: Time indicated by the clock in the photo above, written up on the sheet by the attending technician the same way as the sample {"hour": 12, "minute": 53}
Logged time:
{"hour": 12, "minute": 49}
